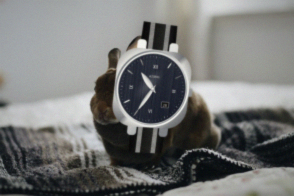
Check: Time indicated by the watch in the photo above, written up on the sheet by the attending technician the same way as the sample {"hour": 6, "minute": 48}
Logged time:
{"hour": 10, "minute": 35}
